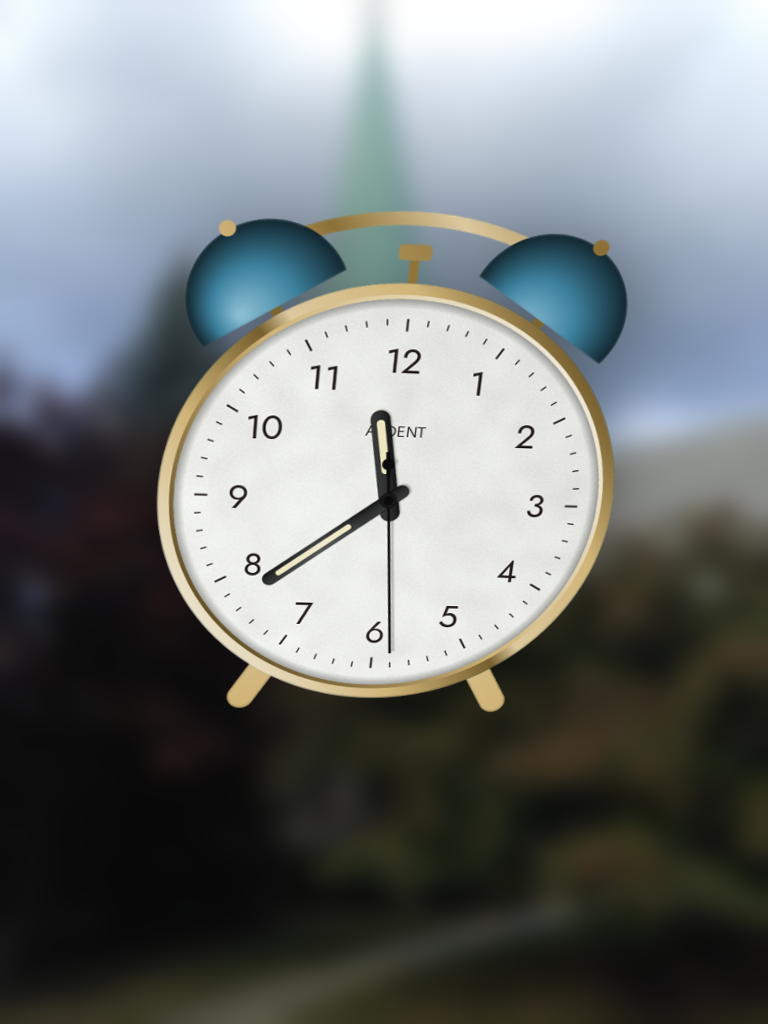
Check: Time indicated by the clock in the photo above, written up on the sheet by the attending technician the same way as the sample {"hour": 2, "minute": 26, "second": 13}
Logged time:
{"hour": 11, "minute": 38, "second": 29}
